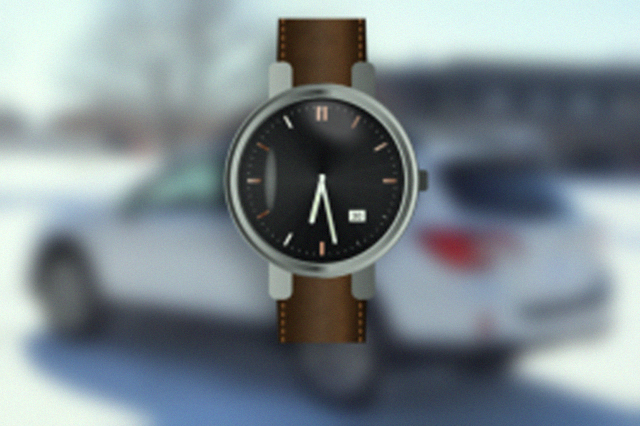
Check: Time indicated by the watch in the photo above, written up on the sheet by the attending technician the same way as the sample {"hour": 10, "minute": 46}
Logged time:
{"hour": 6, "minute": 28}
